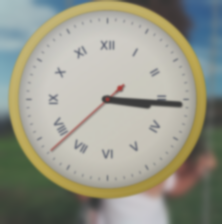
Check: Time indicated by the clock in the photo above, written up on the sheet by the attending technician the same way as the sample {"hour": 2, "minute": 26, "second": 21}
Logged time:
{"hour": 3, "minute": 15, "second": 38}
